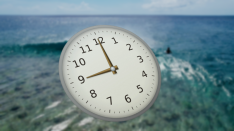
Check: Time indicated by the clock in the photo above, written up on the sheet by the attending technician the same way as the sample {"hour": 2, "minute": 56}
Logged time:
{"hour": 9, "minute": 0}
